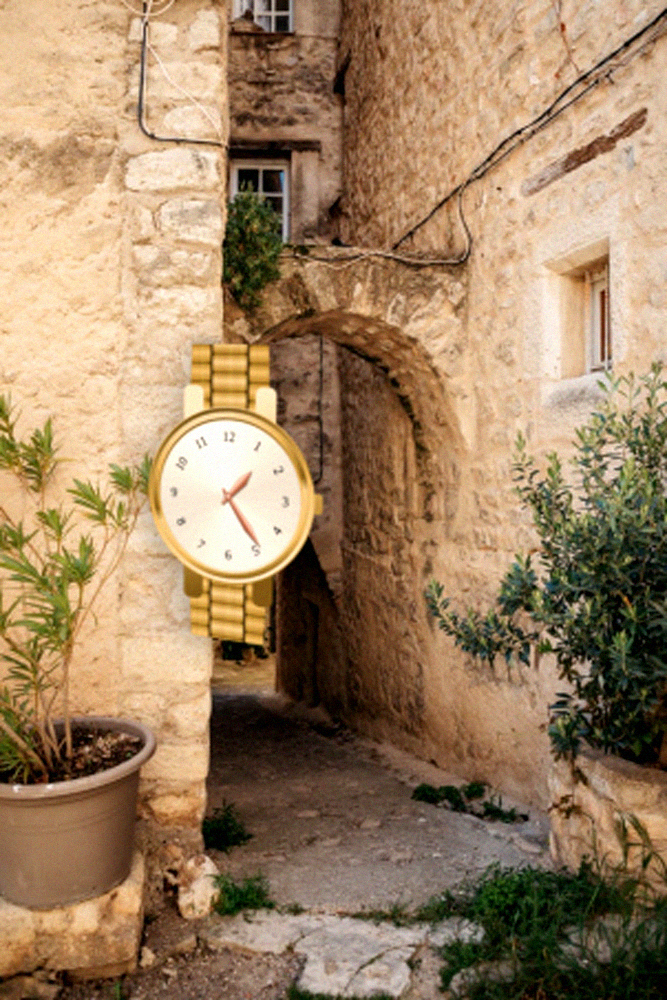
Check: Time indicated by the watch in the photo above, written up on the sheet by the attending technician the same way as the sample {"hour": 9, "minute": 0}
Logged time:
{"hour": 1, "minute": 24}
